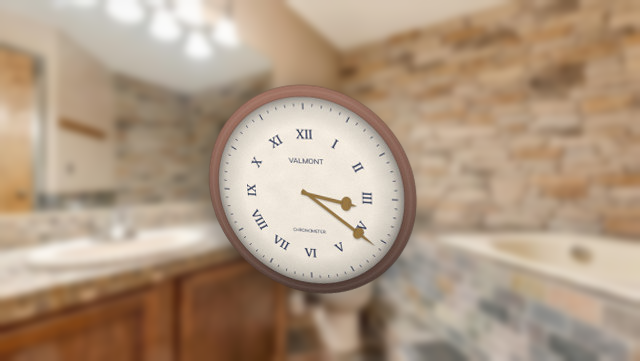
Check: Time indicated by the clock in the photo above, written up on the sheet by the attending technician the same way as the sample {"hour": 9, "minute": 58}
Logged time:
{"hour": 3, "minute": 21}
